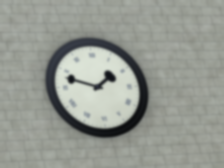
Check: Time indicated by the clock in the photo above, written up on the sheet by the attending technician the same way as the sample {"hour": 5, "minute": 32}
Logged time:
{"hour": 1, "minute": 48}
